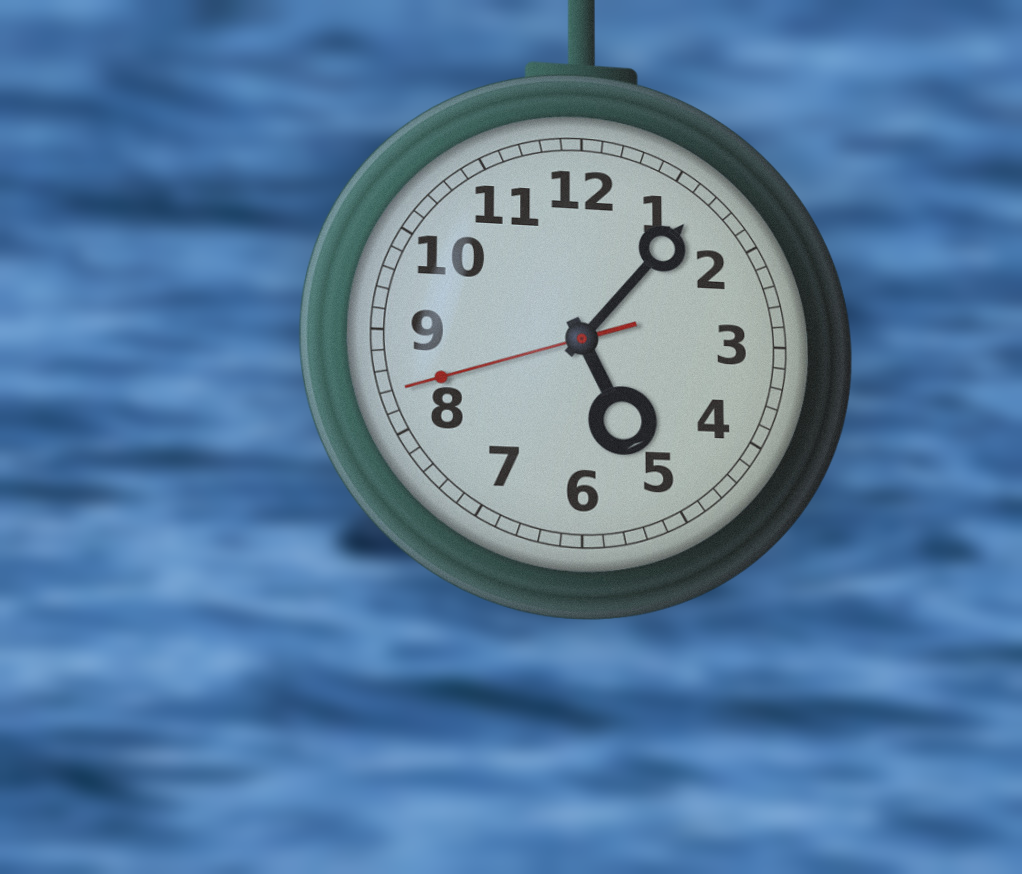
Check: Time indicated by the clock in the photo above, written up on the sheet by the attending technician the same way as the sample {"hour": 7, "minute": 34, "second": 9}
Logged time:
{"hour": 5, "minute": 6, "second": 42}
